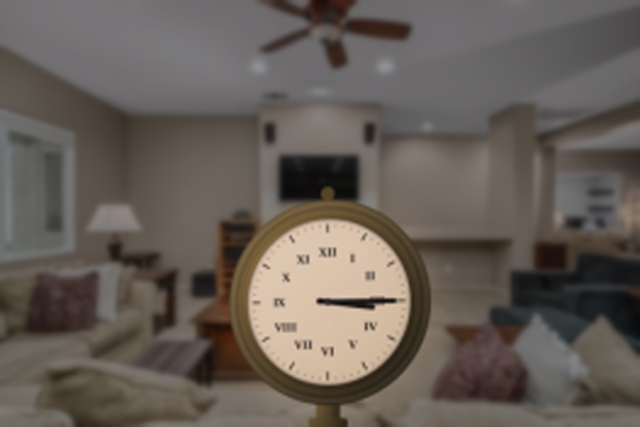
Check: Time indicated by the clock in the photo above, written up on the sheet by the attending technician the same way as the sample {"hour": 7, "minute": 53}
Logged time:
{"hour": 3, "minute": 15}
